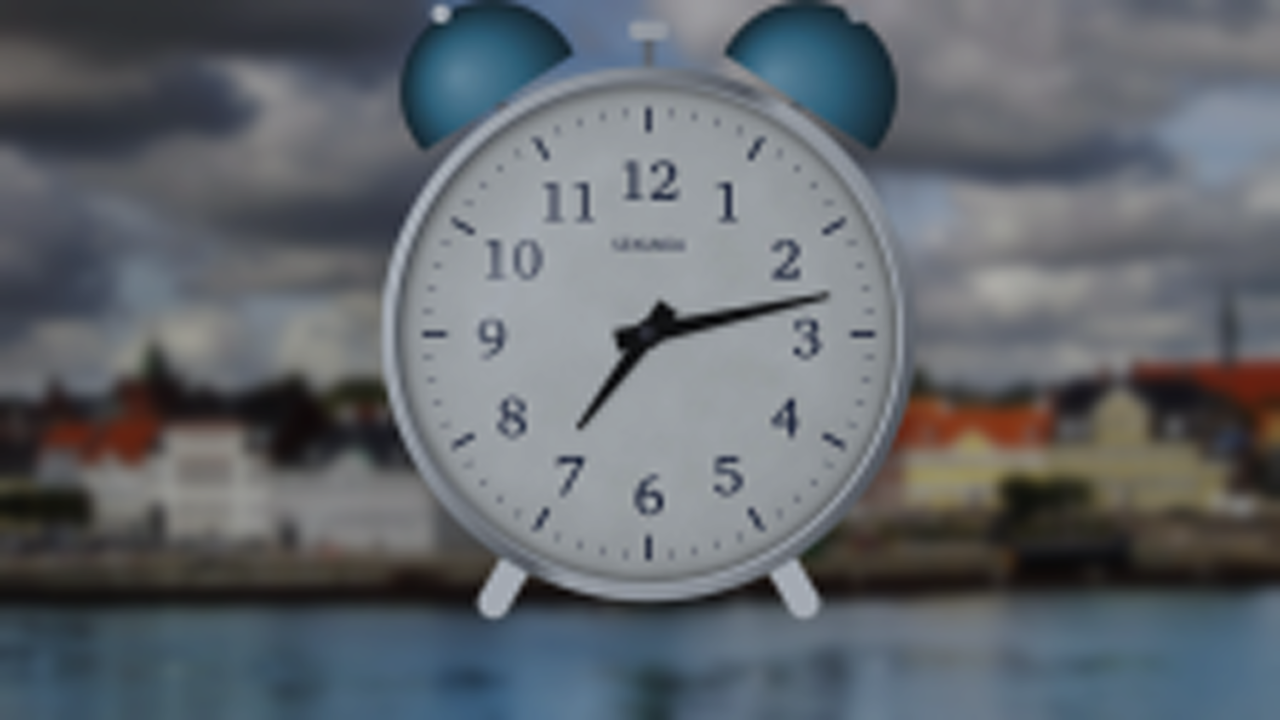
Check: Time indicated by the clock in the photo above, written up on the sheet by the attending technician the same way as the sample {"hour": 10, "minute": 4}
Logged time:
{"hour": 7, "minute": 13}
